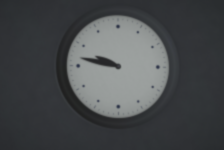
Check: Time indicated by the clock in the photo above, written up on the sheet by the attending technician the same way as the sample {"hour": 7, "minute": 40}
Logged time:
{"hour": 9, "minute": 47}
